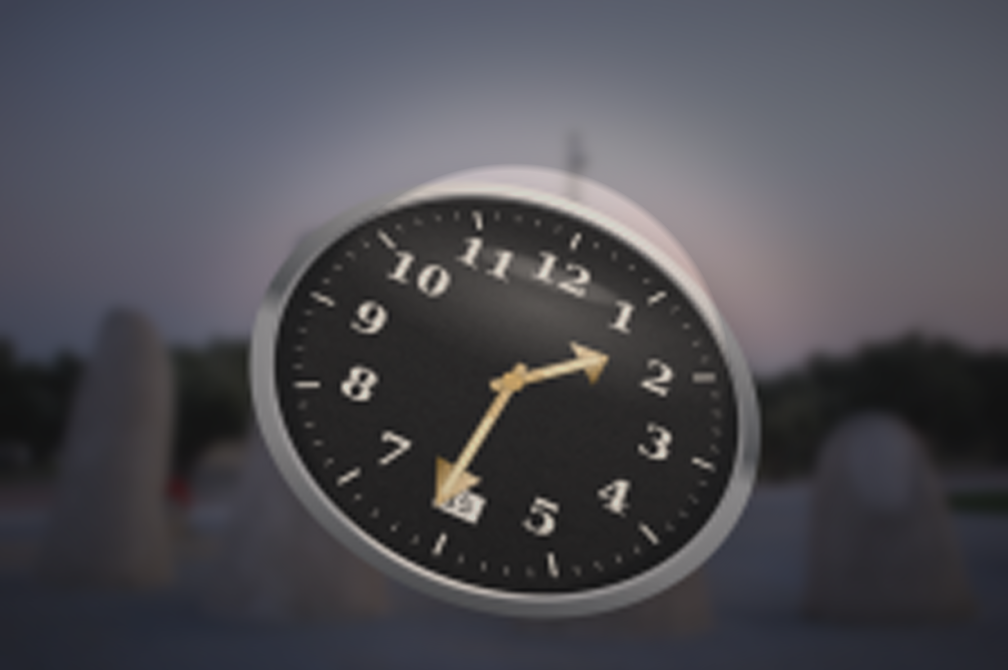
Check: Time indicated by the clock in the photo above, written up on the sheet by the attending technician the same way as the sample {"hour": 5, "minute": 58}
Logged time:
{"hour": 1, "minute": 31}
